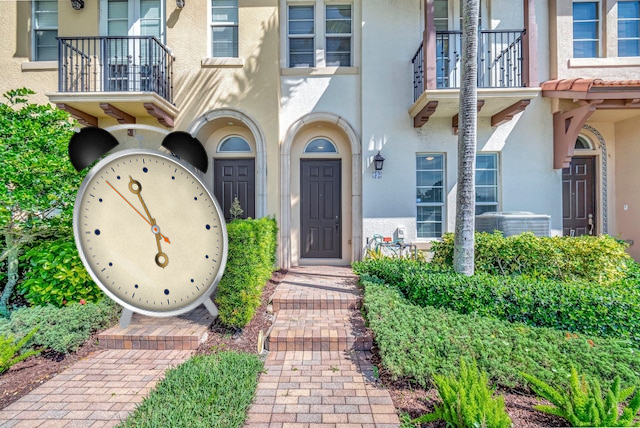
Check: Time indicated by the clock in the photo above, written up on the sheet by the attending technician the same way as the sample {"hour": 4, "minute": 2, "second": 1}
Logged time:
{"hour": 5, "minute": 56, "second": 53}
